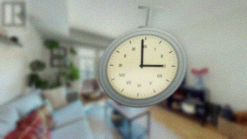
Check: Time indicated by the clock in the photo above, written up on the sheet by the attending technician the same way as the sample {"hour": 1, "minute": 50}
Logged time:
{"hour": 2, "minute": 59}
